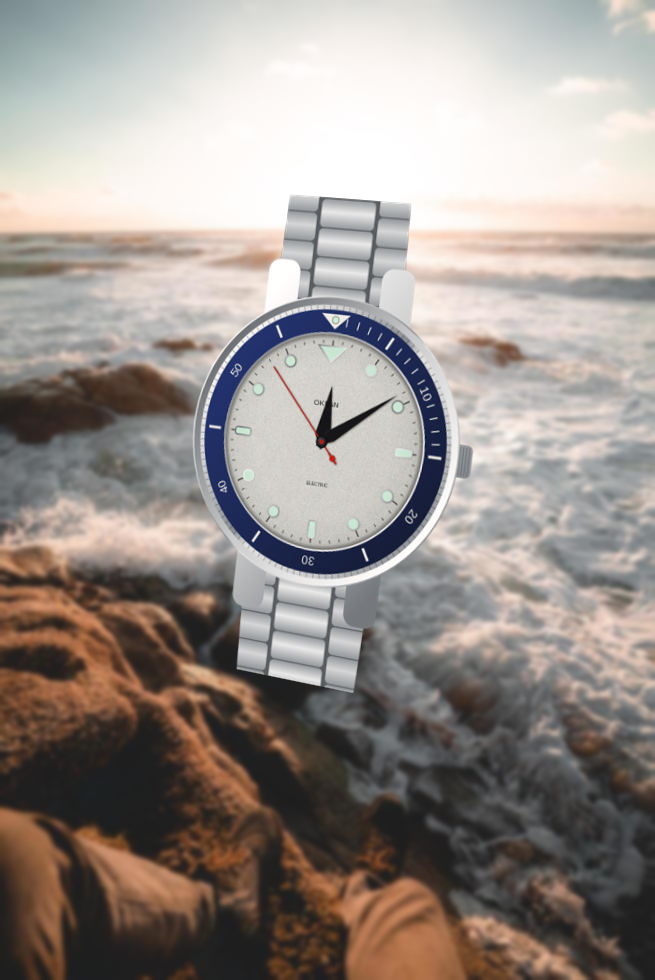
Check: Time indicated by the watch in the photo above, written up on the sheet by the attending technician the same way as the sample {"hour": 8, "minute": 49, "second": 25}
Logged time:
{"hour": 12, "minute": 8, "second": 53}
